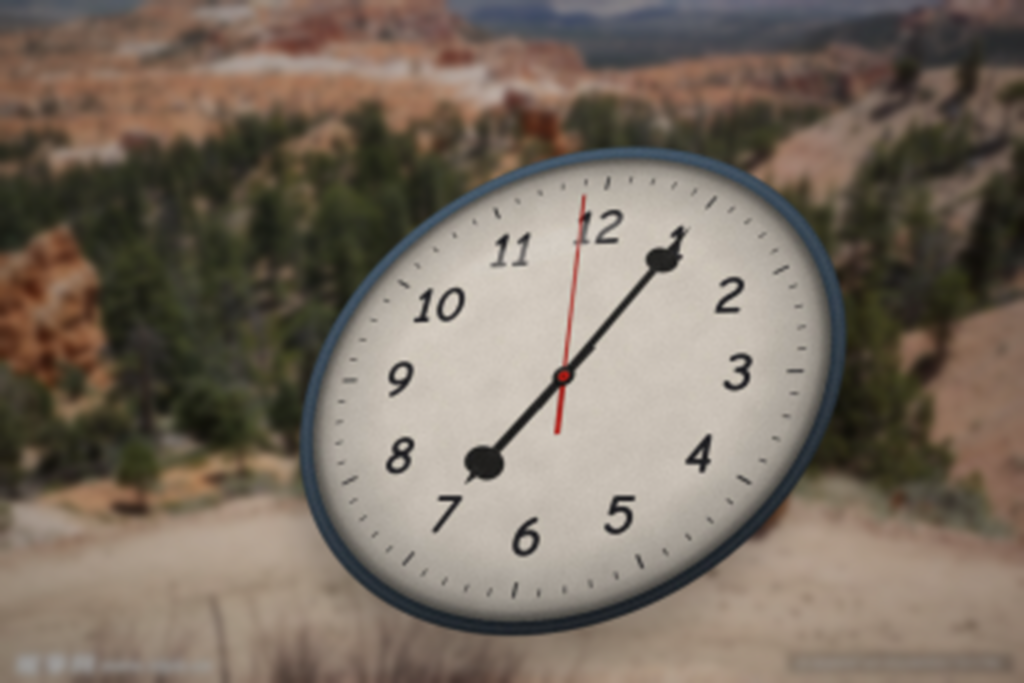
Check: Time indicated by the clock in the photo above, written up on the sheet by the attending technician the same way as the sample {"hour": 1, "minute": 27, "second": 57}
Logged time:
{"hour": 7, "minute": 4, "second": 59}
